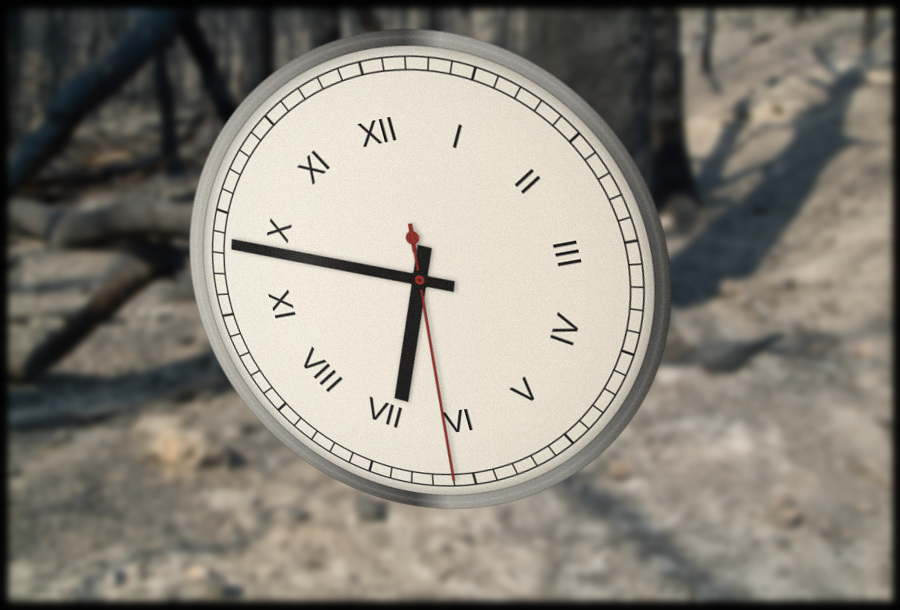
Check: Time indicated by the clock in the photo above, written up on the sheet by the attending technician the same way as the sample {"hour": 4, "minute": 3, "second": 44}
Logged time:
{"hour": 6, "minute": 48, "second": 31}
